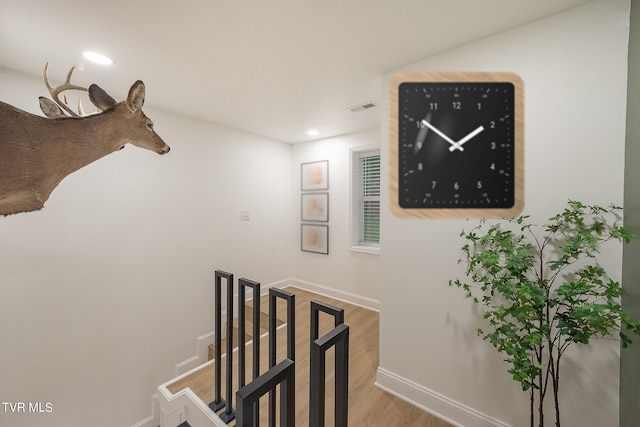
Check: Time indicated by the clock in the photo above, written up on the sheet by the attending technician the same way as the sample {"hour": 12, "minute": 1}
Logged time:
{"hour": 1, "minute": 51}
